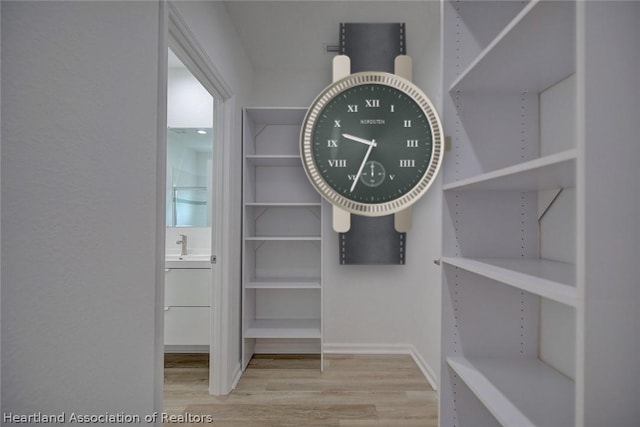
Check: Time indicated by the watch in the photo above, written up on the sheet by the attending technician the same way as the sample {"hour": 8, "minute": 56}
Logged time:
{"hour": 9, "minute": 34}
